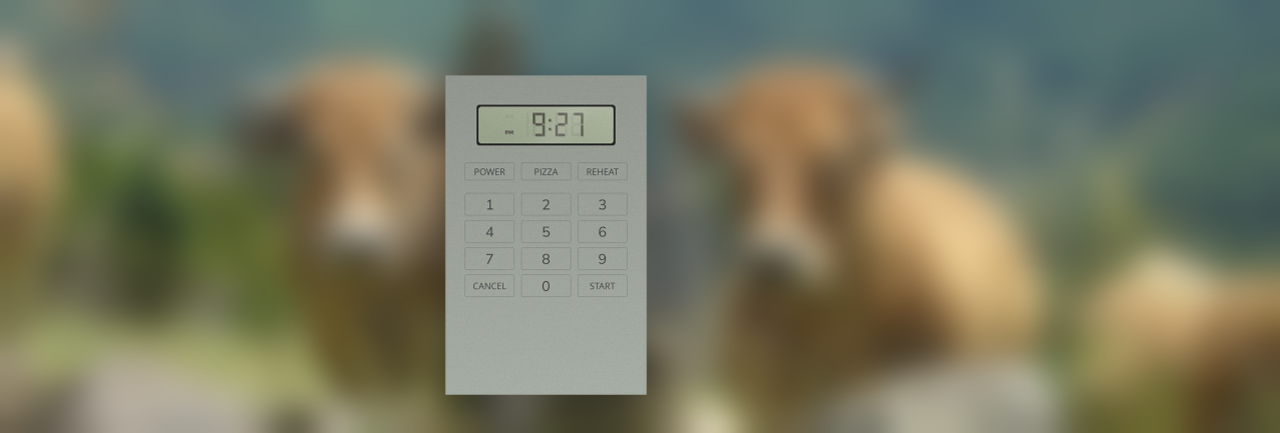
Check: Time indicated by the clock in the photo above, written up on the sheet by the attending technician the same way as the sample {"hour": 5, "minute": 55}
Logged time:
{"hour": 9, "minute": 27}
